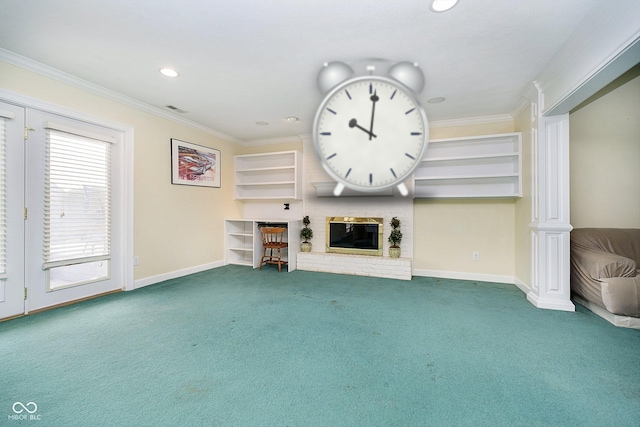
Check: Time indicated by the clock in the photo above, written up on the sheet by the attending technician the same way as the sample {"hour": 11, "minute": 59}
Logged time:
{"hour": 10, "minute": 1}
